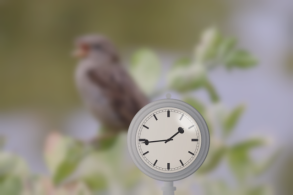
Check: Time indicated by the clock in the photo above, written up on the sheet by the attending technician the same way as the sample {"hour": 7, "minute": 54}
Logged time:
{"hour": 1, "minute": 44}
